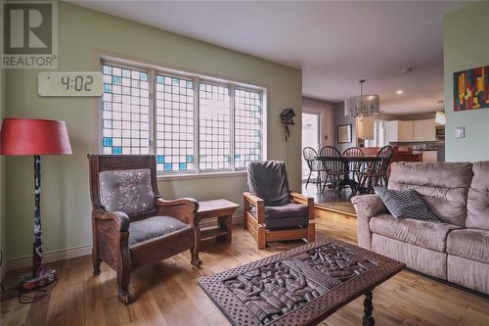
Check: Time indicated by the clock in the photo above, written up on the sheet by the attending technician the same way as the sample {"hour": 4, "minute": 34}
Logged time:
{"hour": 4, "minute": 2}
